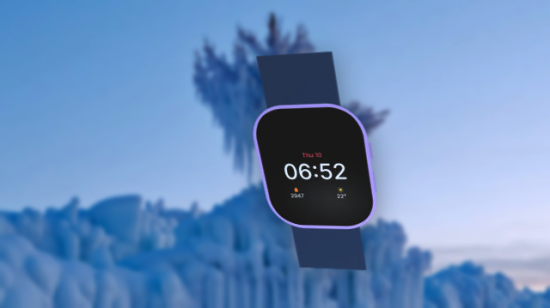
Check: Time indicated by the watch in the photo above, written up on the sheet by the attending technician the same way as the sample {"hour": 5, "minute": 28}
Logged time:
{"hour": 6, "minute": 52}
